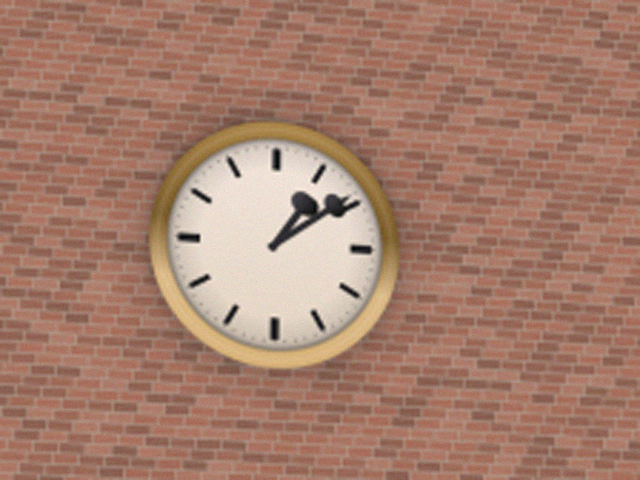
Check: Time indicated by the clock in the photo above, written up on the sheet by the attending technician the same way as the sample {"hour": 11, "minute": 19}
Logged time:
{"hour": 1, "minute": 9}
